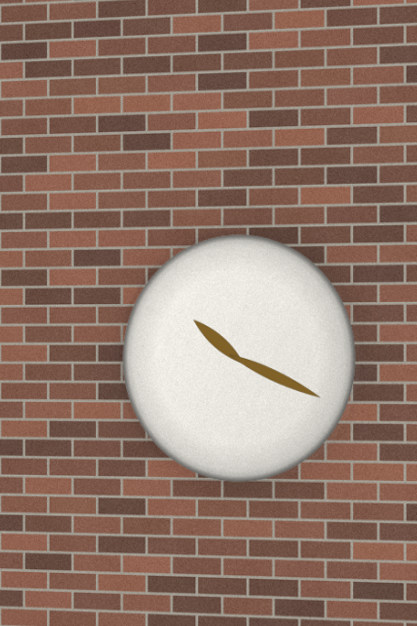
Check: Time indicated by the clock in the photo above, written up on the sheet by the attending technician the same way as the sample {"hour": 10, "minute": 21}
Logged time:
{"hour": 10, "minute": 19}
